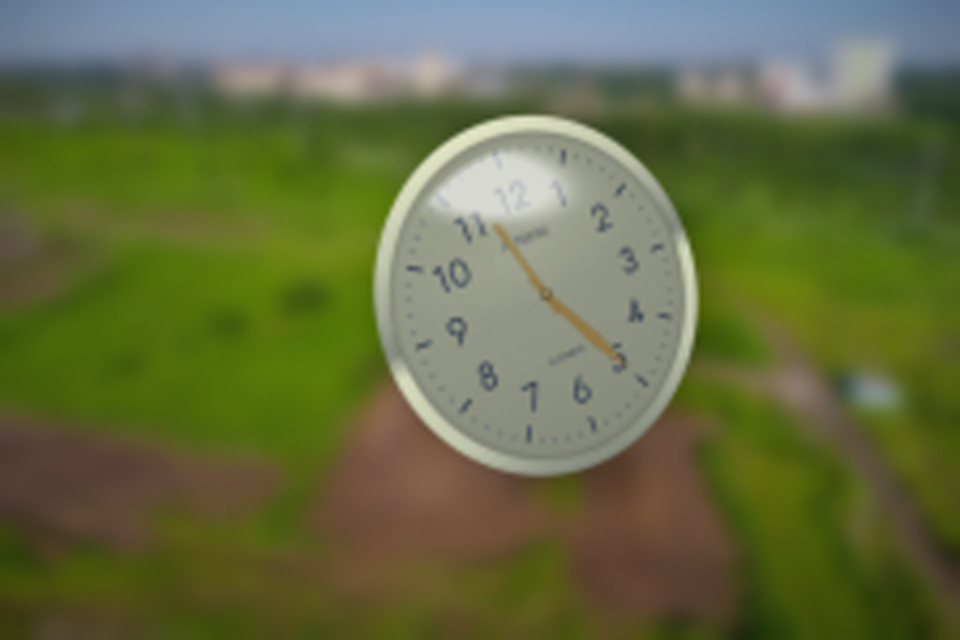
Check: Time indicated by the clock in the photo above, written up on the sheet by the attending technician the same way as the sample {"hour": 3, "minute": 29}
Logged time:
{"hour": 11, "minute": 25}
